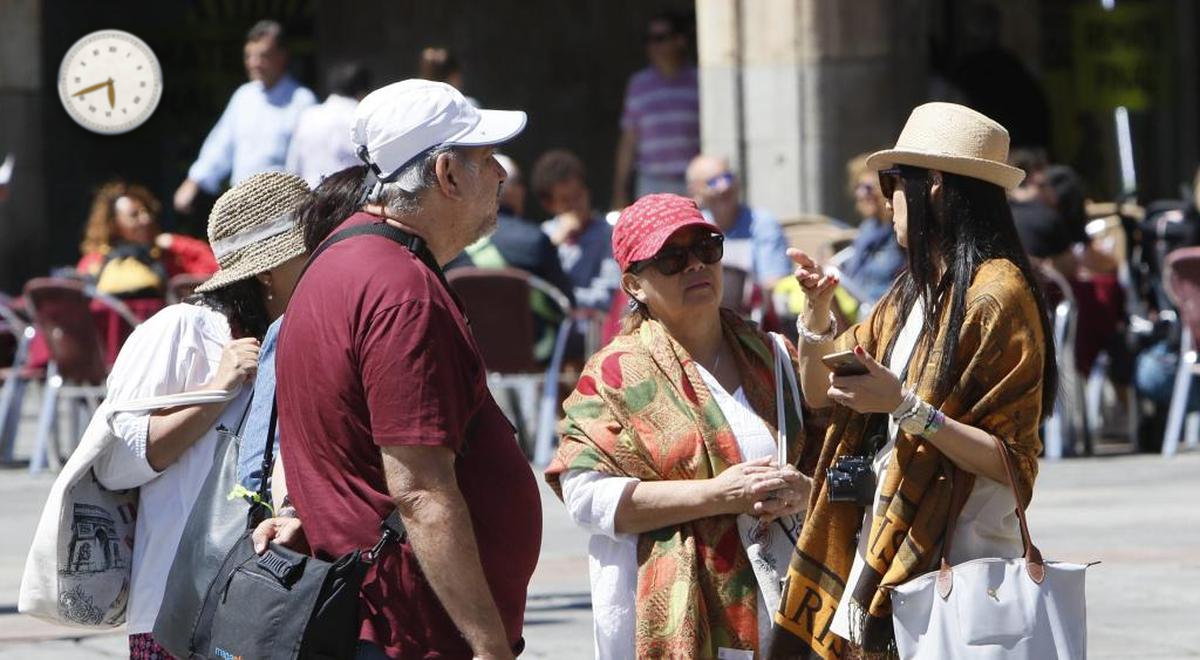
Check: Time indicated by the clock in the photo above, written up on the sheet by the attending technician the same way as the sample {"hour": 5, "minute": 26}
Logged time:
{"hour": 5, "minute": 41}
